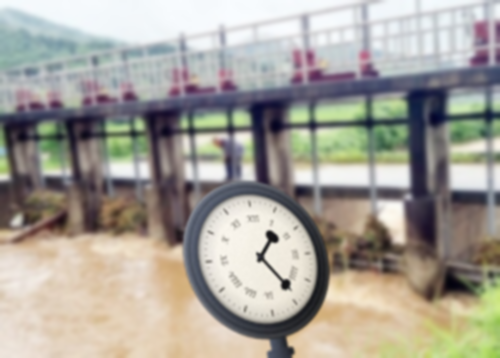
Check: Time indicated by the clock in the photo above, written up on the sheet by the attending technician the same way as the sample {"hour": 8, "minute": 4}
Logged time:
{"hour": 1, "minute": 24}
